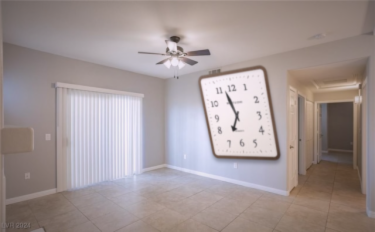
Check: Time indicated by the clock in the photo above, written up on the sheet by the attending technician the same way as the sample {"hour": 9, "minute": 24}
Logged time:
{"hour": 6, "minute": 57}
